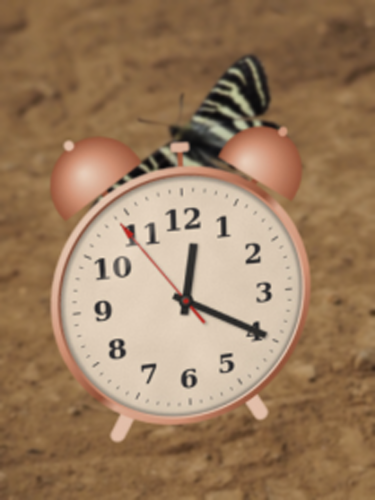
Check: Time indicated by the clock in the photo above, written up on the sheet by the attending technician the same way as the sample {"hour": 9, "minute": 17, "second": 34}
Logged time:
{"hour": 12, "minute": 19, "second": 54}
